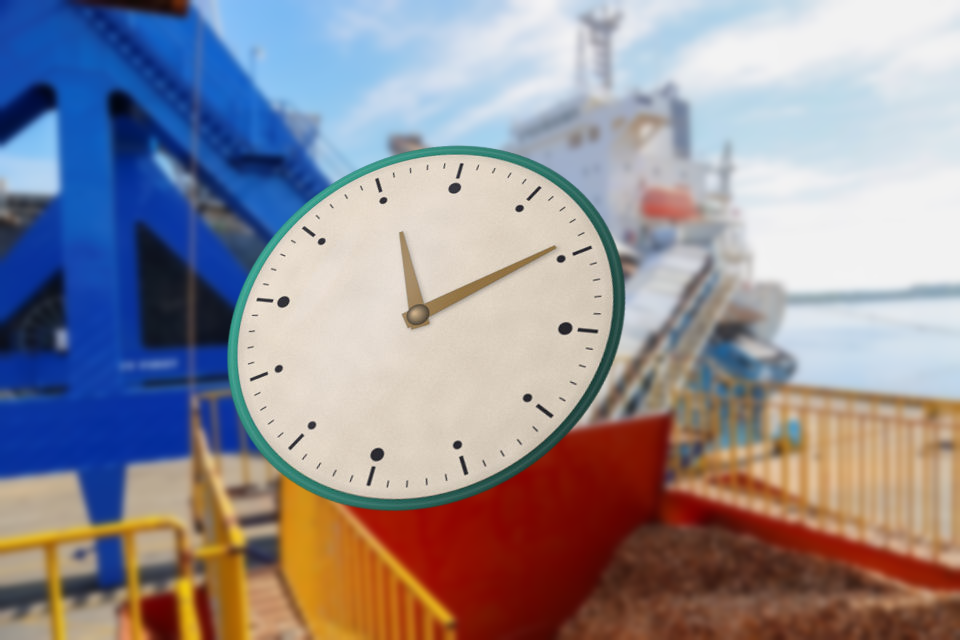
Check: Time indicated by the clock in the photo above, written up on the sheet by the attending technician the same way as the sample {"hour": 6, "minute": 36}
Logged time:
{"hour": 11, "minute": 9}
